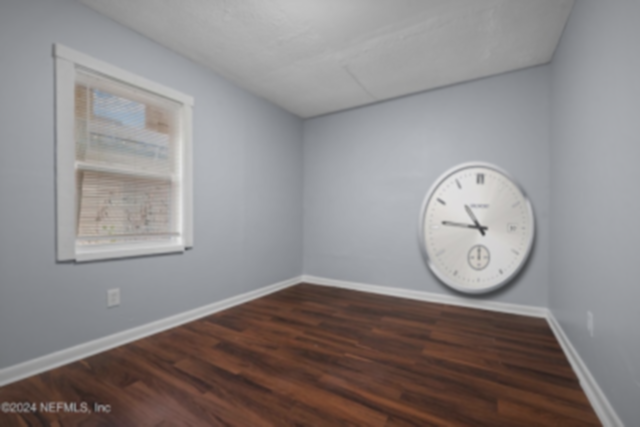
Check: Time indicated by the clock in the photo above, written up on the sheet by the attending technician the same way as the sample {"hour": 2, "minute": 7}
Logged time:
{"hour": 10, "minute": 46}
